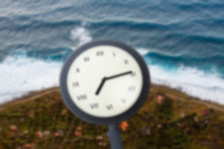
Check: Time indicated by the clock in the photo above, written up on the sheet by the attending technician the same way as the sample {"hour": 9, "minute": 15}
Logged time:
{"hour": 7, "minute": 14}
